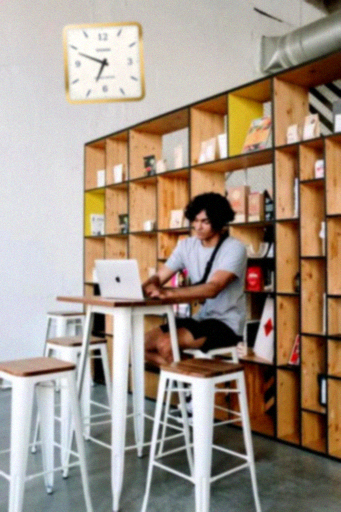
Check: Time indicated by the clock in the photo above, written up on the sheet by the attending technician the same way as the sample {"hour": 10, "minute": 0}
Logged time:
{"hour": 6, "minute": 49}
